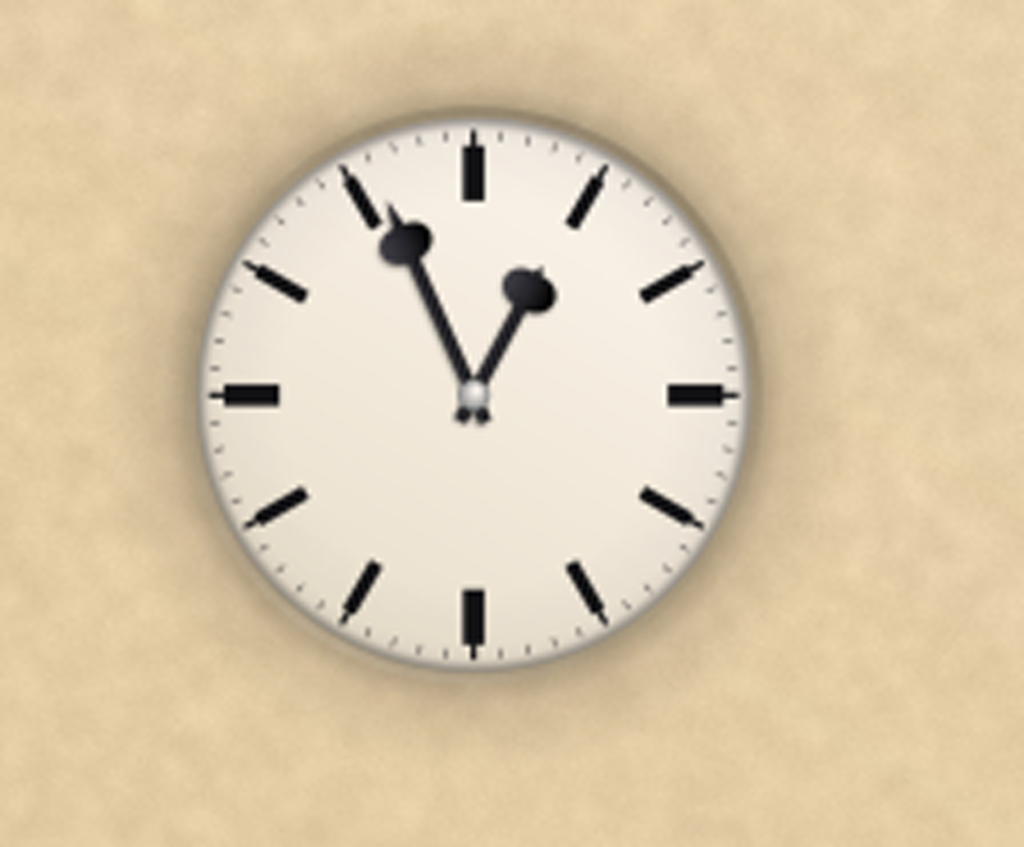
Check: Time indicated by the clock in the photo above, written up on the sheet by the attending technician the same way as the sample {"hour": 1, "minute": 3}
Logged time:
{"hour": 12, "minute": 56}
